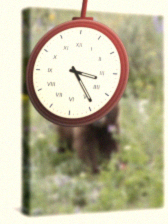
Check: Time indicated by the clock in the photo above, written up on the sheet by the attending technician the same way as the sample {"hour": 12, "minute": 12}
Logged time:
{"hour": 3, "minute": 24}
